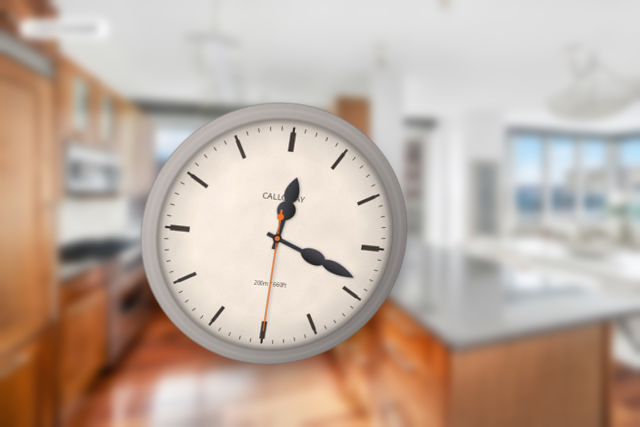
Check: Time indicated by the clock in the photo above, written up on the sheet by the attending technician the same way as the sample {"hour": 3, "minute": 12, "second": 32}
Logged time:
{"hour": 12, "minute": 18, "second": 30}
